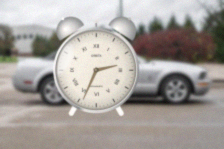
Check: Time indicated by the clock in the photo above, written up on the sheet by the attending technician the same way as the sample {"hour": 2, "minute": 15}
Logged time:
{"hour": 2, "minute": 34}
